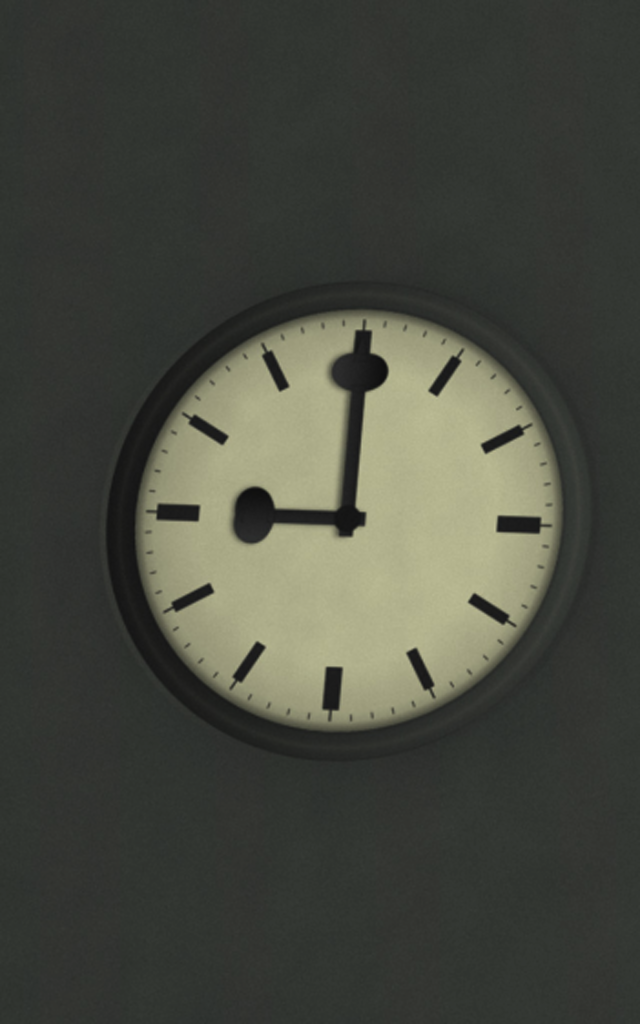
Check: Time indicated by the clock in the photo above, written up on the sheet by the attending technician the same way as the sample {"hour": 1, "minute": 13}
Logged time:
{"hour": 9, "minute": 0}
